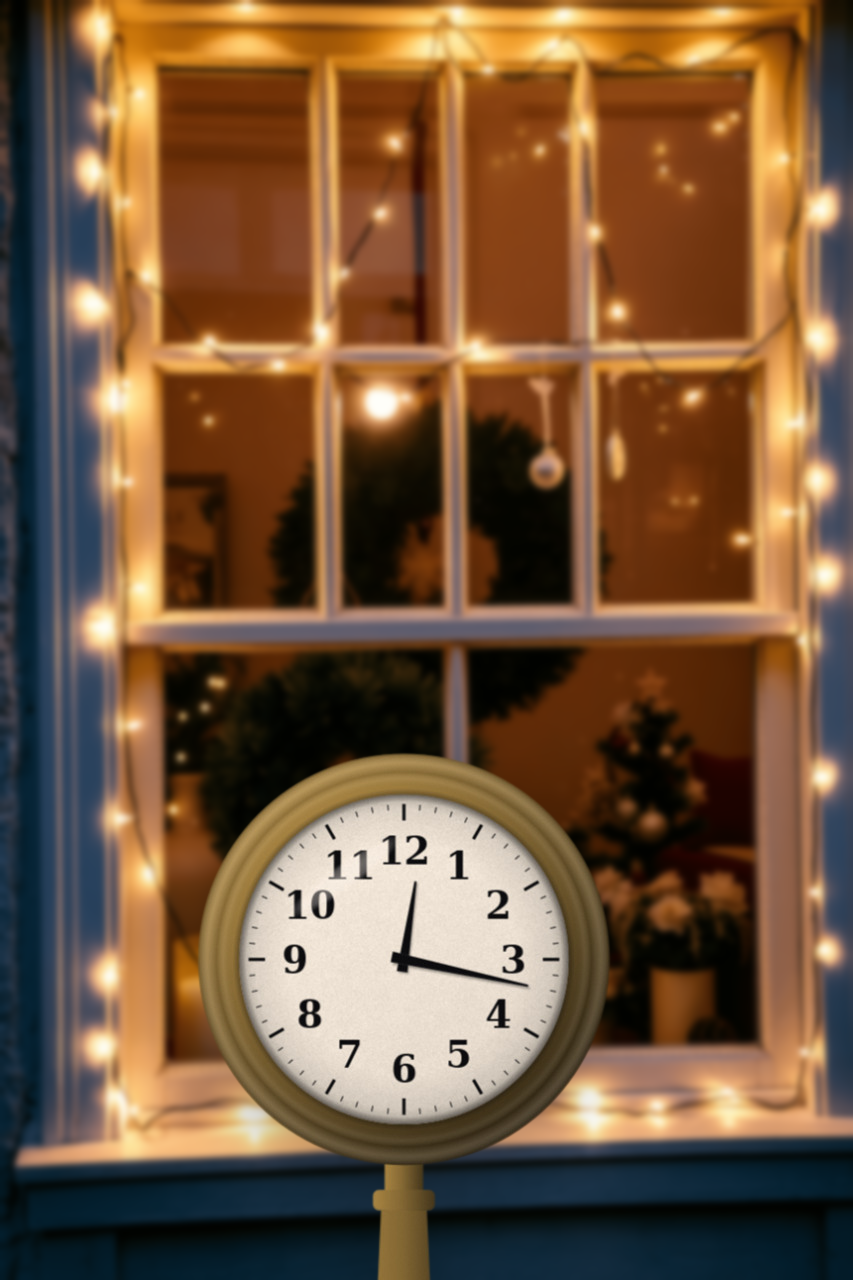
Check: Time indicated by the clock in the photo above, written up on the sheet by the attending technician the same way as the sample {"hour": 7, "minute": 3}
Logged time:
{"hour": 12, "minute": 17}
